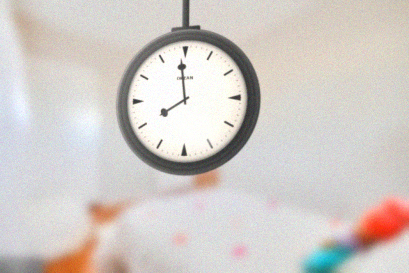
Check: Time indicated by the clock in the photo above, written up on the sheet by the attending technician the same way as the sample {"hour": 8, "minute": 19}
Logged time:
{"hour": 7, "minute": 59}
